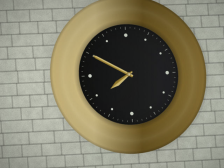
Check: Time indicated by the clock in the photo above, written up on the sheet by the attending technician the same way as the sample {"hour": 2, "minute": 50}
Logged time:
{"hour": 7, "minute": 50}
